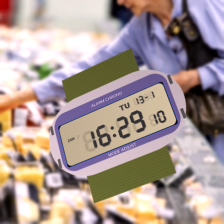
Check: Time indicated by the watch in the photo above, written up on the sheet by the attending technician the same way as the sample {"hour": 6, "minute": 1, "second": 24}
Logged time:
{"hour": 16, "minute": 29, "second": 10}
